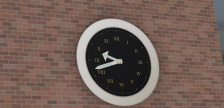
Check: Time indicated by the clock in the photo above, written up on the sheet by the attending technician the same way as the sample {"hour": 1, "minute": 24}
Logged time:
{"hour": 9, "minute": 42}
